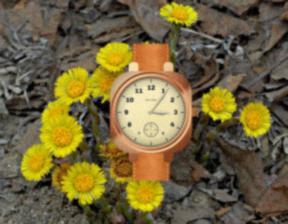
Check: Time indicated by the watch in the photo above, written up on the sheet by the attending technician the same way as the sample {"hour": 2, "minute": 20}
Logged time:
{"hour": 3, "minute": 6}
